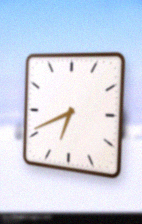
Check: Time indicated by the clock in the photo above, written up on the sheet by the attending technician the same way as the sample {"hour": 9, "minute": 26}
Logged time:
{"hour": 6, "minute": 41}
